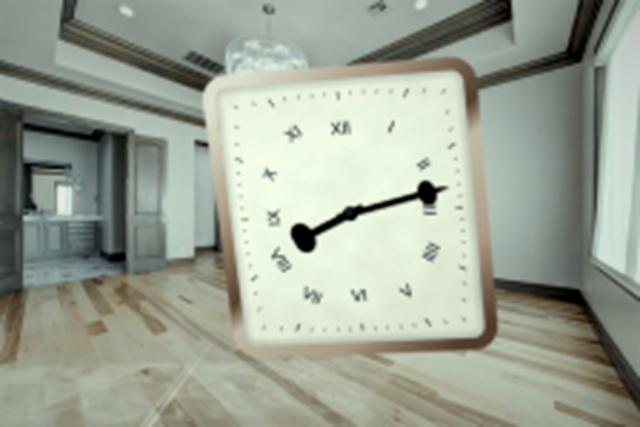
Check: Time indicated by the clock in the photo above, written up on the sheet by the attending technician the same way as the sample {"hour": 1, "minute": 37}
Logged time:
{"hour": 8, "minute": 13}
